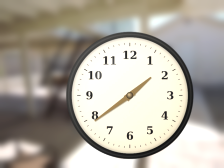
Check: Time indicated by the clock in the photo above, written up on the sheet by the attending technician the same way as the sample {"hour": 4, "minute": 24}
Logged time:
{"hour": 1, "minute": 39}
